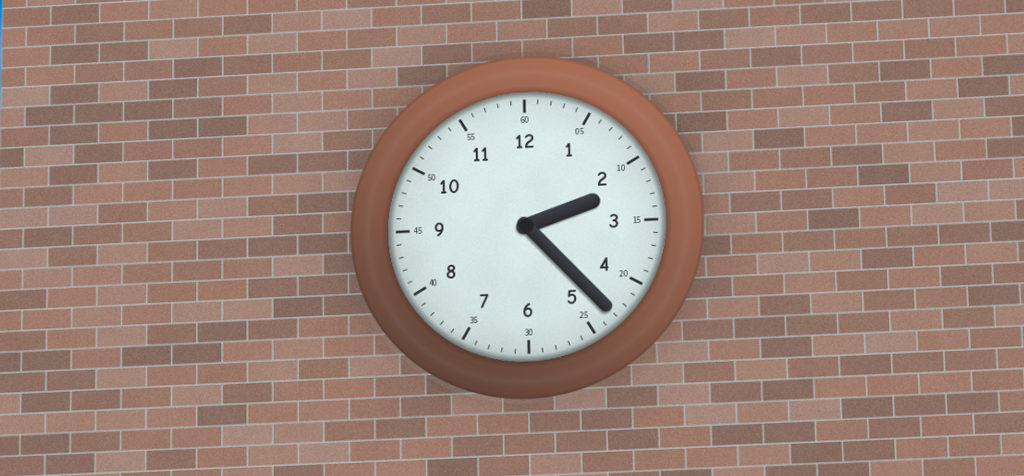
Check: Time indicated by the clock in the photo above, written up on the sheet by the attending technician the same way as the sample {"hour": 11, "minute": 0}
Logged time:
{"hour": 2, "minute": 23}
